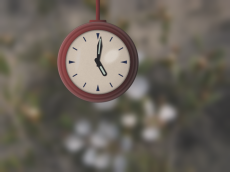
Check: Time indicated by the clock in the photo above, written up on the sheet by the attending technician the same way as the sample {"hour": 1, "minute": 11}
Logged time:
{"hour": 5, "minute": 1}
